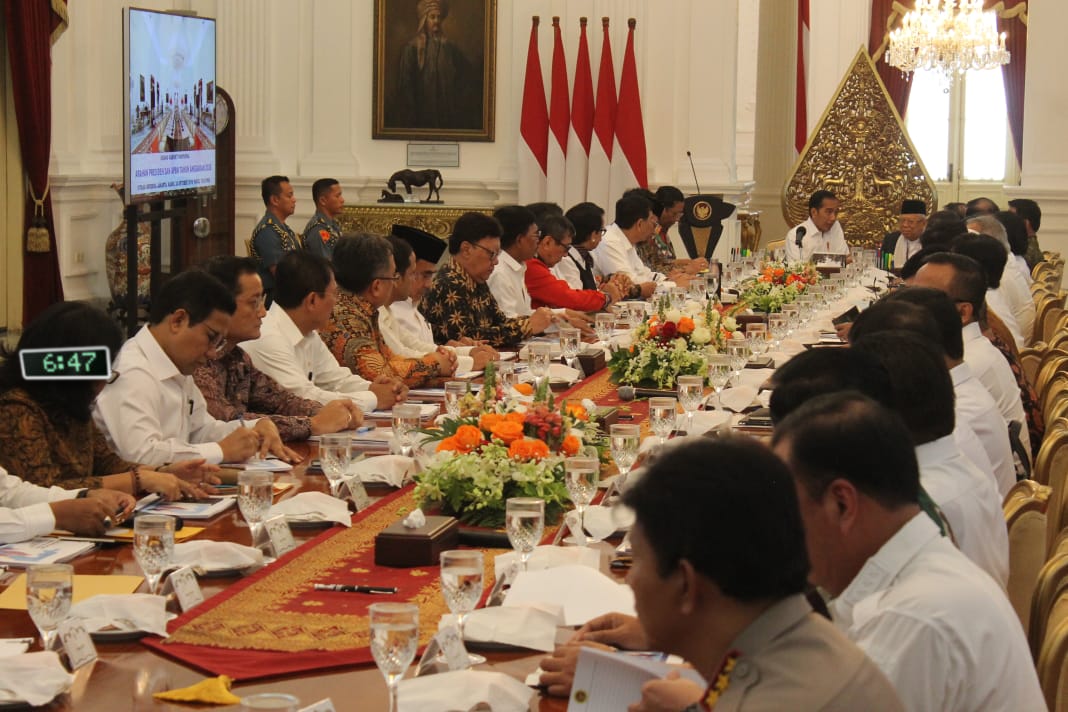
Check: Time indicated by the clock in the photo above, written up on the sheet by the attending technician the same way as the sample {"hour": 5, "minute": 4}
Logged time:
{"hour": 6, "minute": 47}
